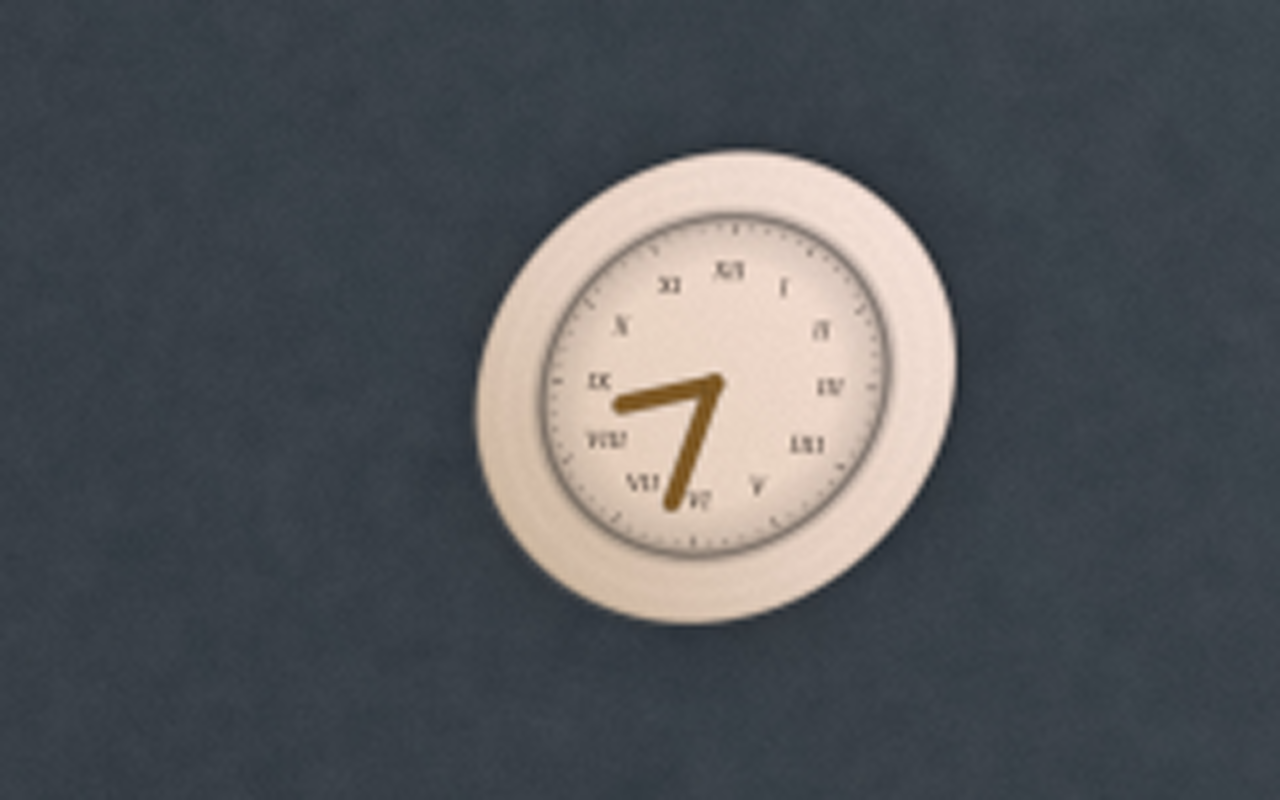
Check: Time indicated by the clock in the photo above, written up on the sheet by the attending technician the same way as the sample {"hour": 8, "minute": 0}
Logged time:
{"hour": 8, "minute": 32}
